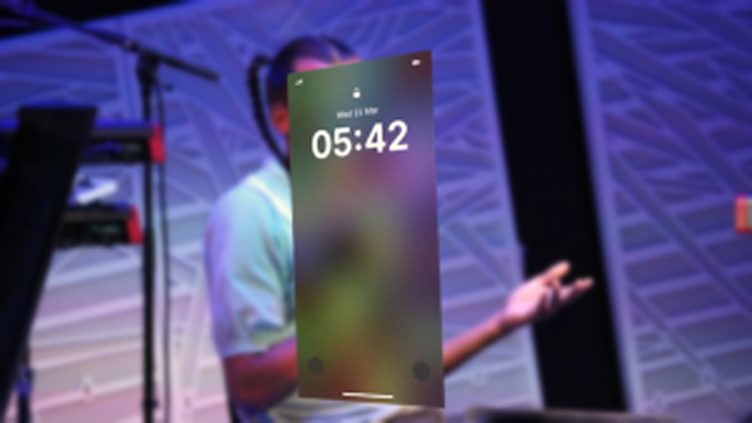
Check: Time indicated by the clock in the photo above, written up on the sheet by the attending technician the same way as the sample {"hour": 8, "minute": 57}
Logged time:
{"hour": 5, "minute": 42}
